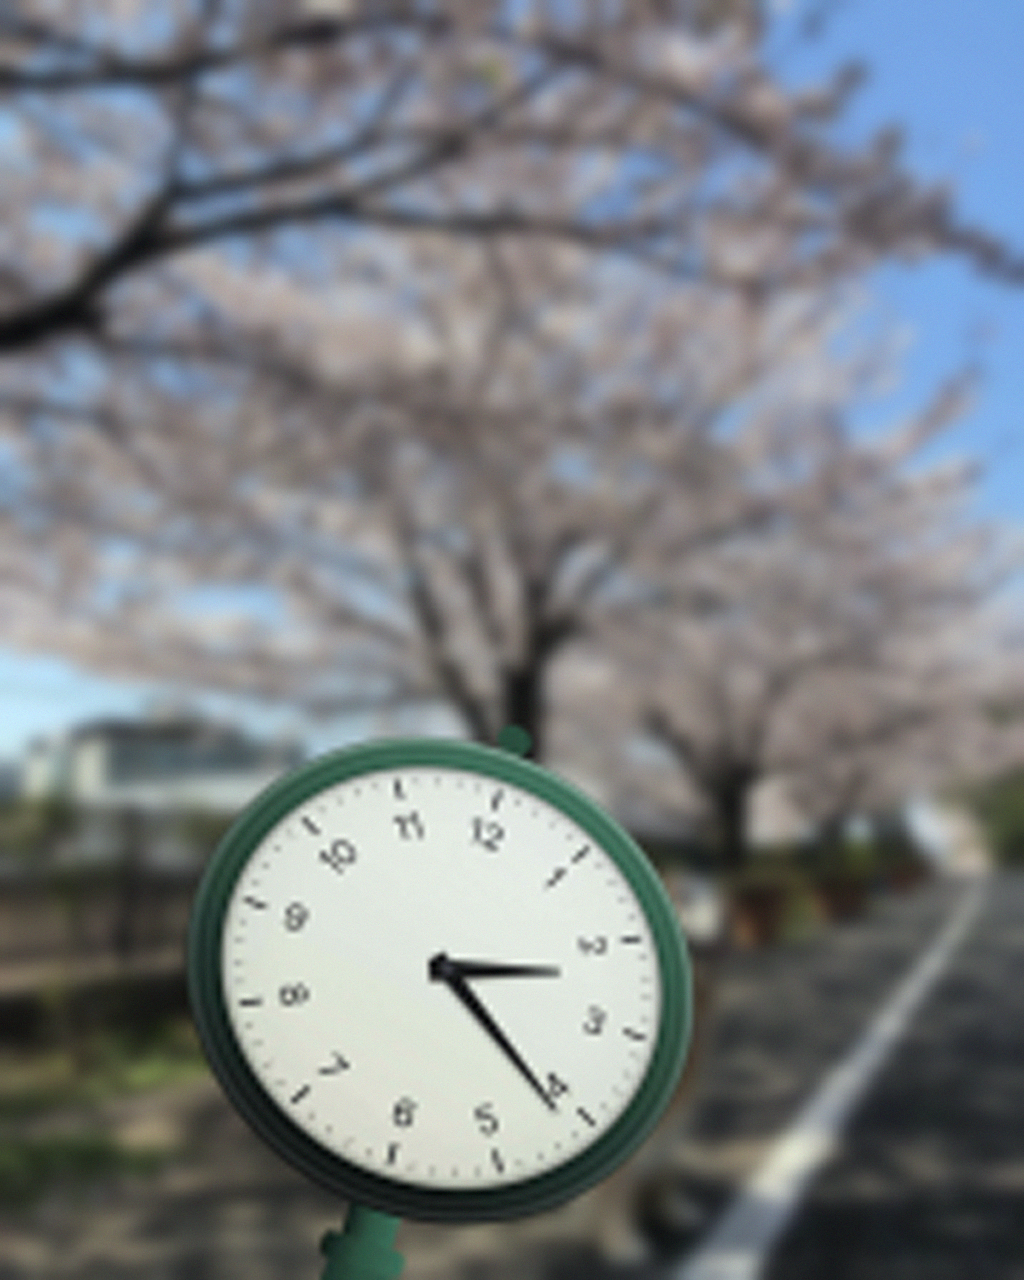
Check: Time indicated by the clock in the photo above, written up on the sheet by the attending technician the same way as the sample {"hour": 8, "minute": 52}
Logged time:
{"hour": 2, "minute": 21}
